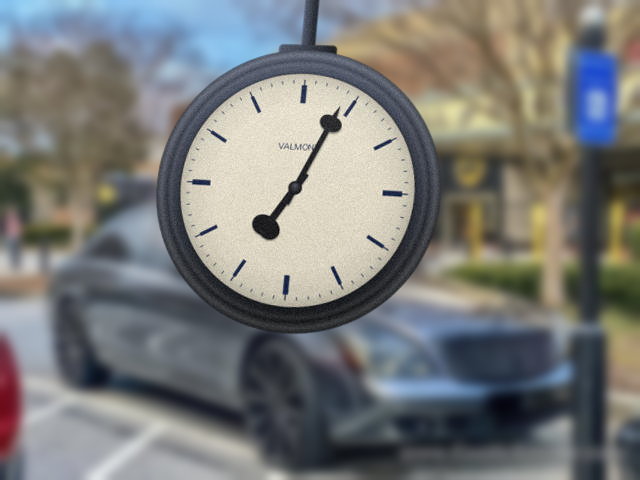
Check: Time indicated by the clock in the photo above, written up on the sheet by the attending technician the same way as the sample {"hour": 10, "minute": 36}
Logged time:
{"hour": 7, "minute": 4}
